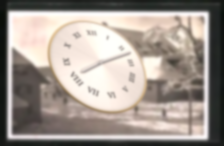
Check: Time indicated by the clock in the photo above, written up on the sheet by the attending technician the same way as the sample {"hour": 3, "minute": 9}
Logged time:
{"hour": 8, "minute": 12}
